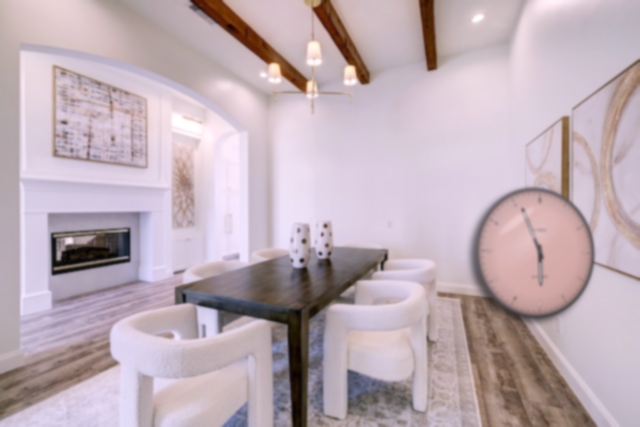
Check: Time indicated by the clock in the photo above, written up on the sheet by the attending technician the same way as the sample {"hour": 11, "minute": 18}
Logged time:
{"hour": 5, "minute": 56}
